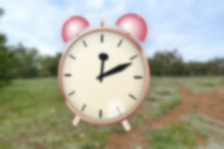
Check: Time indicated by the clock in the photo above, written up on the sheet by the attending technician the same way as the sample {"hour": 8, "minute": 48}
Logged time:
{"hour": 12, "minute": 11}
